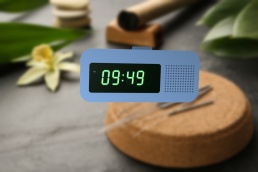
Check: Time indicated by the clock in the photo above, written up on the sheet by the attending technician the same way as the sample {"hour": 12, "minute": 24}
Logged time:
{"hour": 9, "minute": 49}
